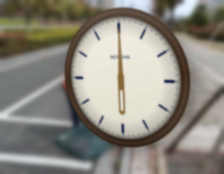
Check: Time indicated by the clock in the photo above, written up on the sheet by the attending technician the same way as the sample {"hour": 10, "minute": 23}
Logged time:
{"hour": 6, "minute": 0}
